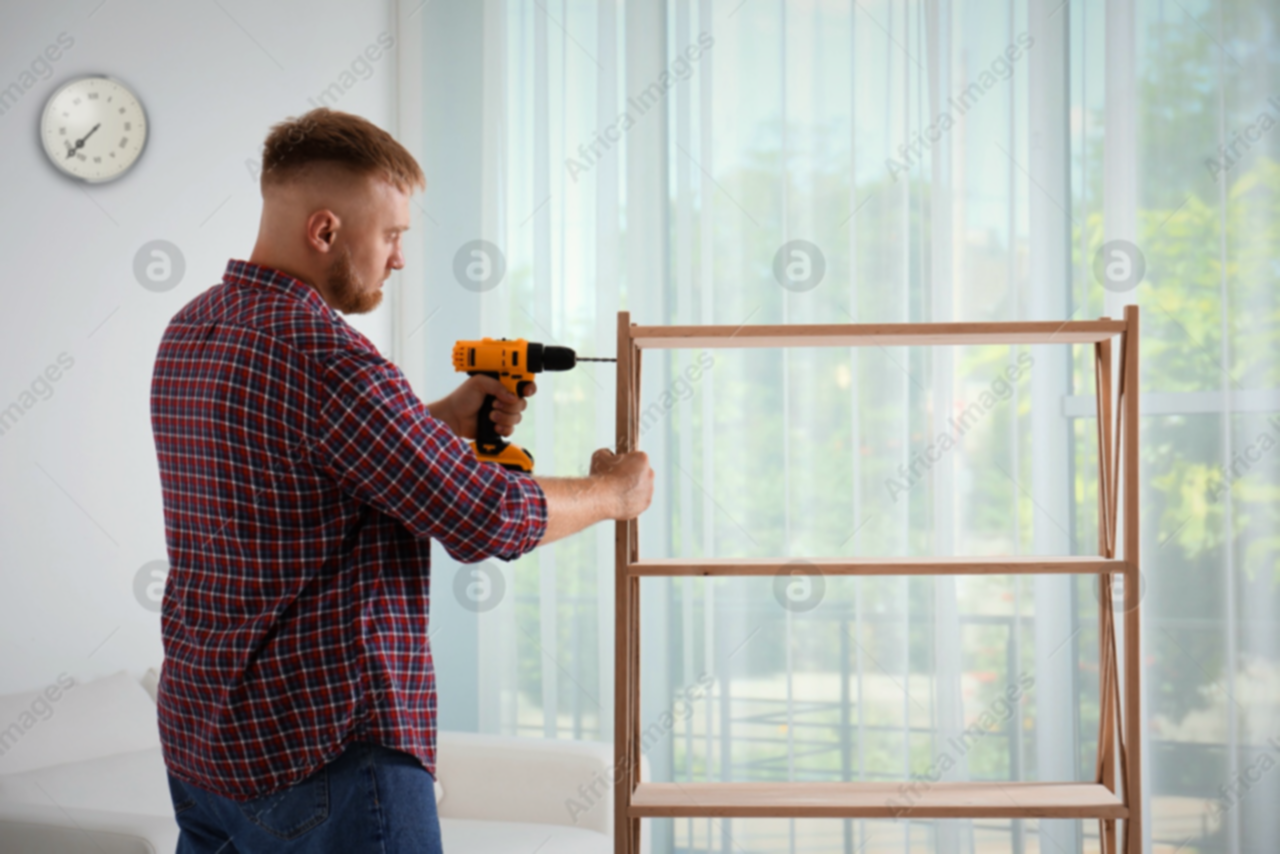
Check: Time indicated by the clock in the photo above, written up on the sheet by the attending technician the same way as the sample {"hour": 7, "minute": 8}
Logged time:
{"hour": 7, "minute": 38}
